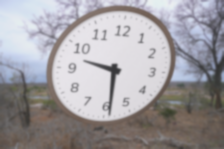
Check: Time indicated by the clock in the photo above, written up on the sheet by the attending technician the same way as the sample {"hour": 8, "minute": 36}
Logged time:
{"hour": 9, "minute": 29}
